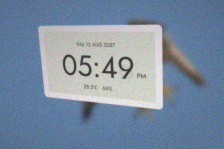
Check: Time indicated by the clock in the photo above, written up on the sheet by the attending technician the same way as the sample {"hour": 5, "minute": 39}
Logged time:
{"hour": 5, "minute": 49}
